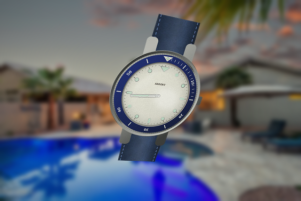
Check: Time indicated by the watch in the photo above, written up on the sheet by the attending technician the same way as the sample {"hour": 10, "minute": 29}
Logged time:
{"hour": 8, "minute": 44}
